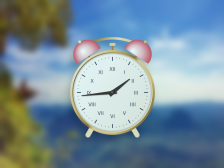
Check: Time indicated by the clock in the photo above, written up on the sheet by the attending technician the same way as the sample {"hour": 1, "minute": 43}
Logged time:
{"hour": 1, "minute": 44}
